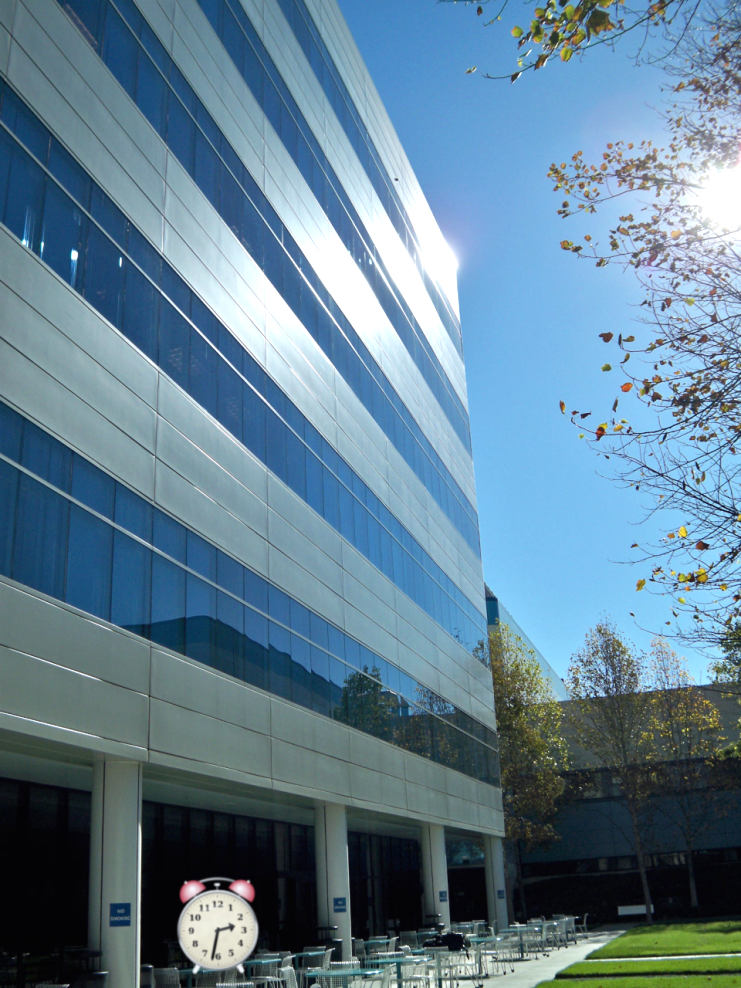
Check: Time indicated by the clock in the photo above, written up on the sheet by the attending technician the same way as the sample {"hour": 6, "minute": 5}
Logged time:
{"hour": 2, "minute": 32}
